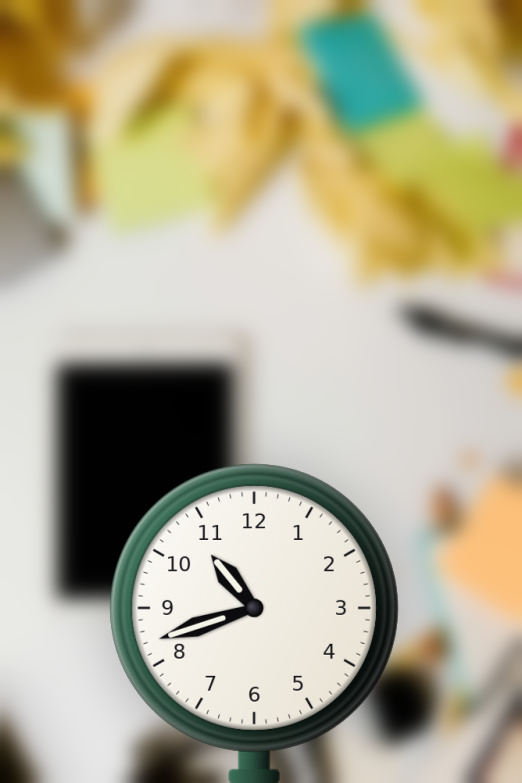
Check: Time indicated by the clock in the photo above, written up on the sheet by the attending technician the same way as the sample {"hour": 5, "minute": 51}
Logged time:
{"hour": 10, "minute": 42}
